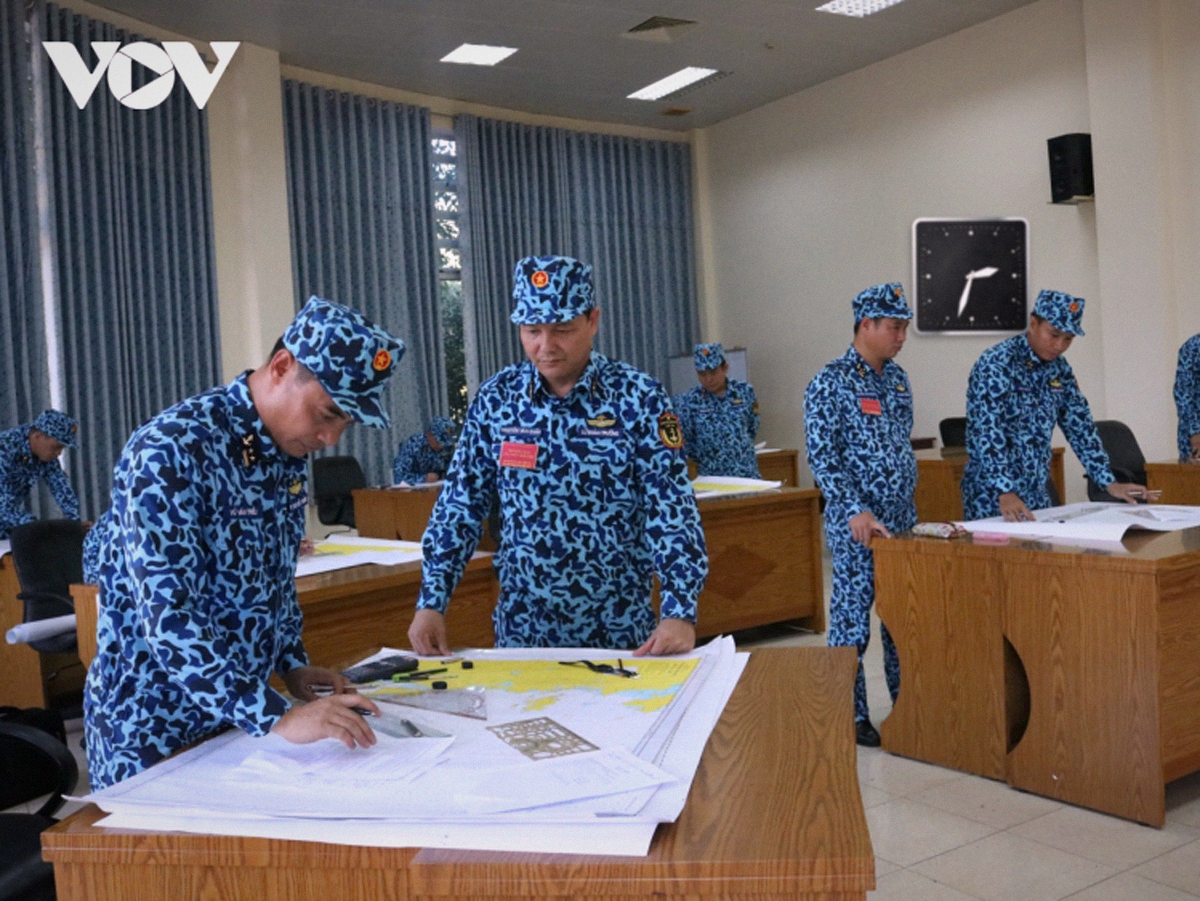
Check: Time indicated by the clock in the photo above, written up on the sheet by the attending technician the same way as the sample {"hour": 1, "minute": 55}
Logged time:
{"hour": 2, "minute": 33}
